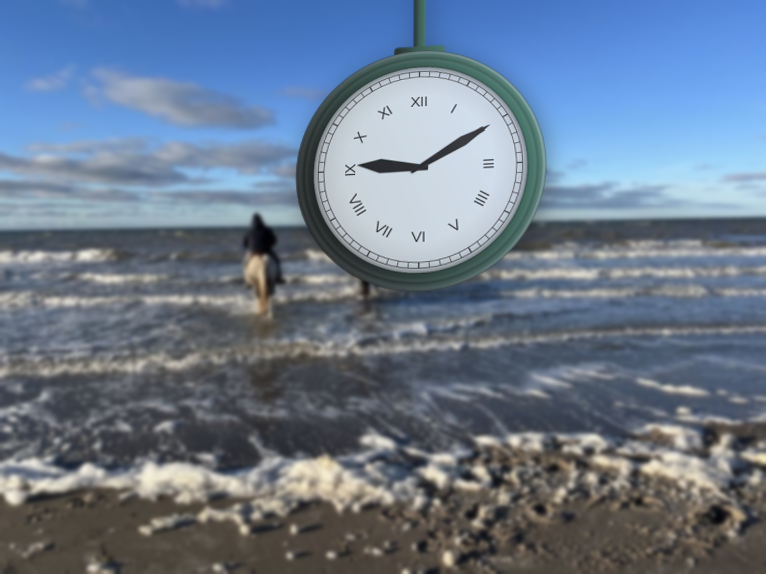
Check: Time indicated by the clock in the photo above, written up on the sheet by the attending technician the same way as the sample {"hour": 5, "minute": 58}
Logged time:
{"hour": 9, "minute": 10}
